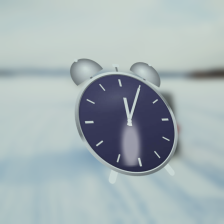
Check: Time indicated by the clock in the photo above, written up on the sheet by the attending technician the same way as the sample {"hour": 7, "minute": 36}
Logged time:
{"hour": 12, "minute": 5}
